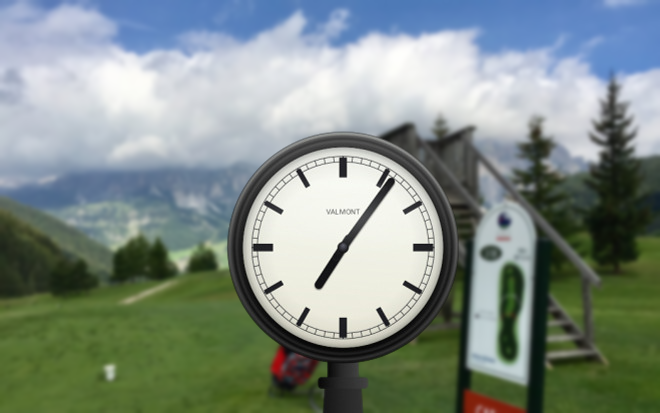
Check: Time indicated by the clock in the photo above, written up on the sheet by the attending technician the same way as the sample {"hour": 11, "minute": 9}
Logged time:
{"hour": 7, "minute": 6}
